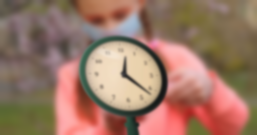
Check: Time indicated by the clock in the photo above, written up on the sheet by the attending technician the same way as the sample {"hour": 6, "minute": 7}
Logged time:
{"hour": 12, "minute": 22}
